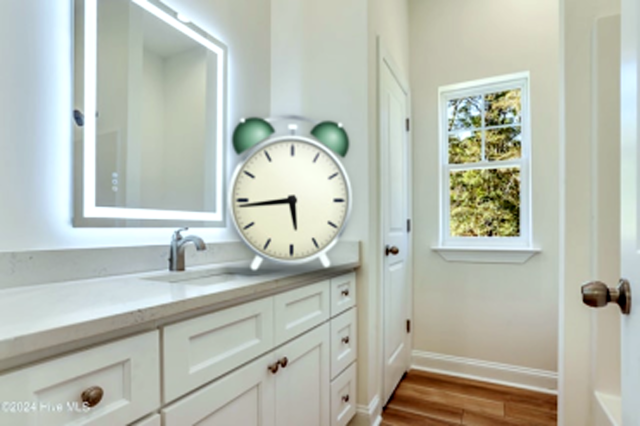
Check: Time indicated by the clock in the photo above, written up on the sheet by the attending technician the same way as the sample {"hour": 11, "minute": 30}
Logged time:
{"hour": 5, "minute": 44}
